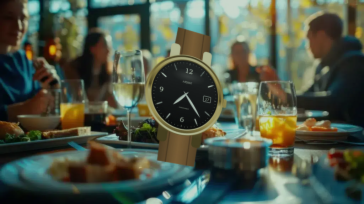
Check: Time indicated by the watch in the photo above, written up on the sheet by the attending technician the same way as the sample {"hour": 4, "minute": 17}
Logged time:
{"hour": 7, "minute": 23}
